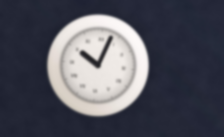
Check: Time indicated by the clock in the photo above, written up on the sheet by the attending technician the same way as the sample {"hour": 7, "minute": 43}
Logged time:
{"hour": 10, "minute": 3}
